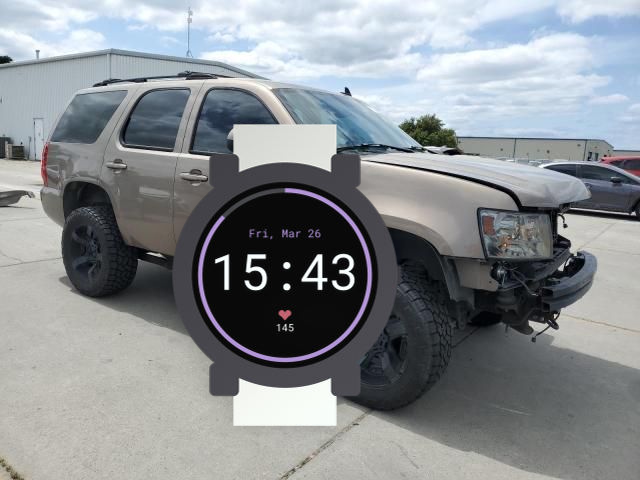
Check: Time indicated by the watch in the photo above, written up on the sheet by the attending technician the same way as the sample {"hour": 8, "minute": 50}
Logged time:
{"hour": 15, "minute": 43}
